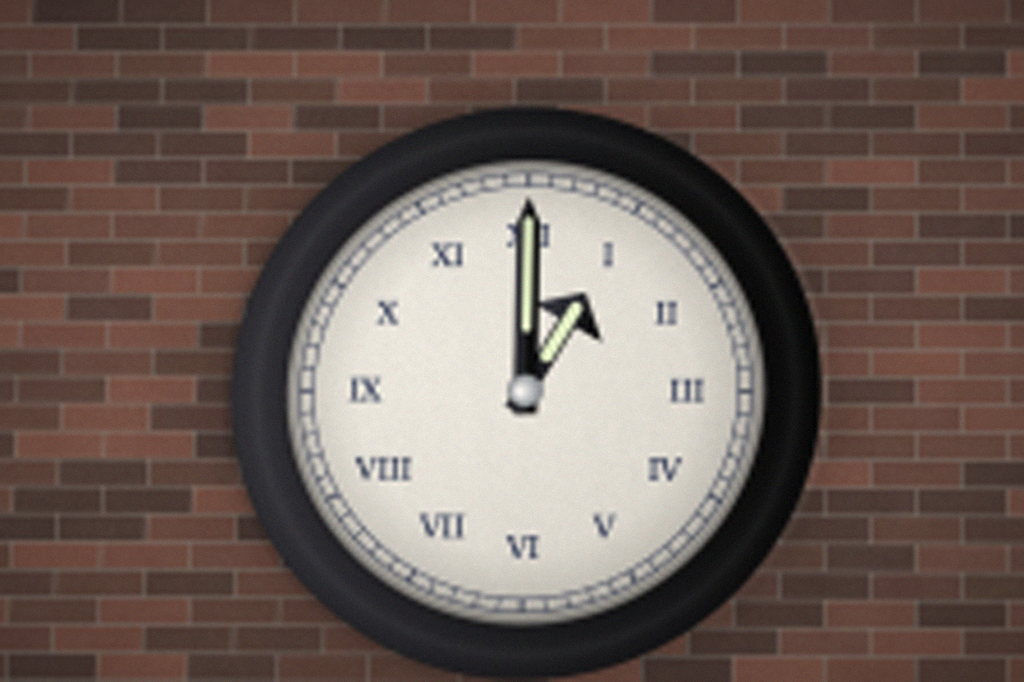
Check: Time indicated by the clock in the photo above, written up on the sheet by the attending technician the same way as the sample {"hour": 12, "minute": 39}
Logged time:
{"hour": 1, "minute": 0}
